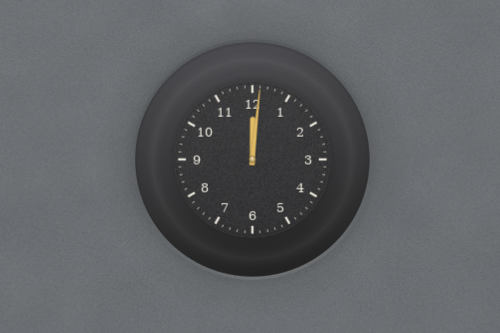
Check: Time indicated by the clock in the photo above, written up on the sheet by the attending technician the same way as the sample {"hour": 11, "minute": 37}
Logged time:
{"hour": 12, "minute": 1}
